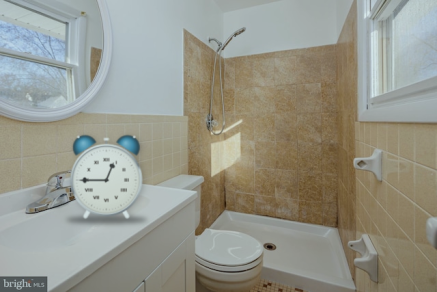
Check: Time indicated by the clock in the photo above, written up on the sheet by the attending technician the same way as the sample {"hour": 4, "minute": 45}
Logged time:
{"hour": 12, "minute": 45}
